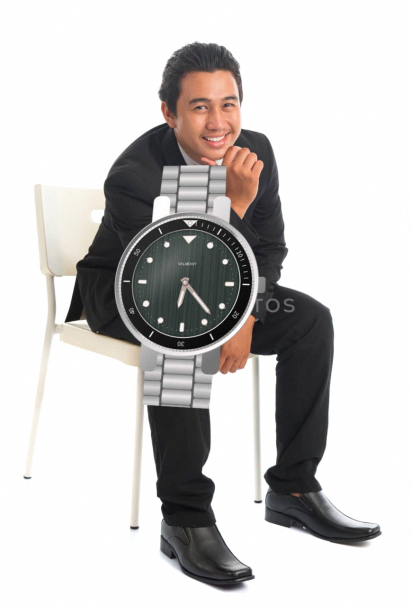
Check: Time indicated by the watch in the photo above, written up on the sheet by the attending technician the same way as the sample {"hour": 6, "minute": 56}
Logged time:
{"hour": 6, "minute": 23}
